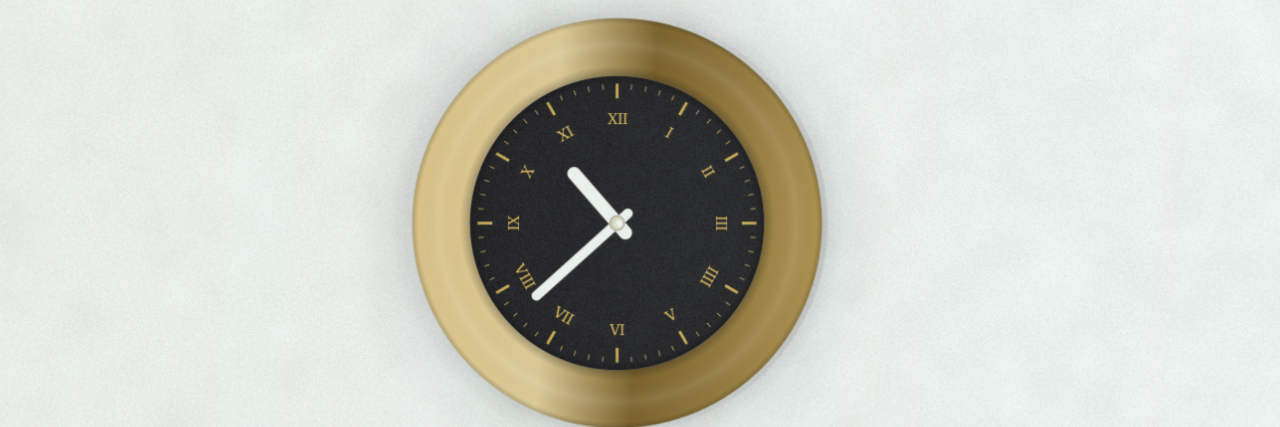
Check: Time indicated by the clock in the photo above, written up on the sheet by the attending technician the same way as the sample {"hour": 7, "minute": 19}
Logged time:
{"hour": 10, "minute": 38}
